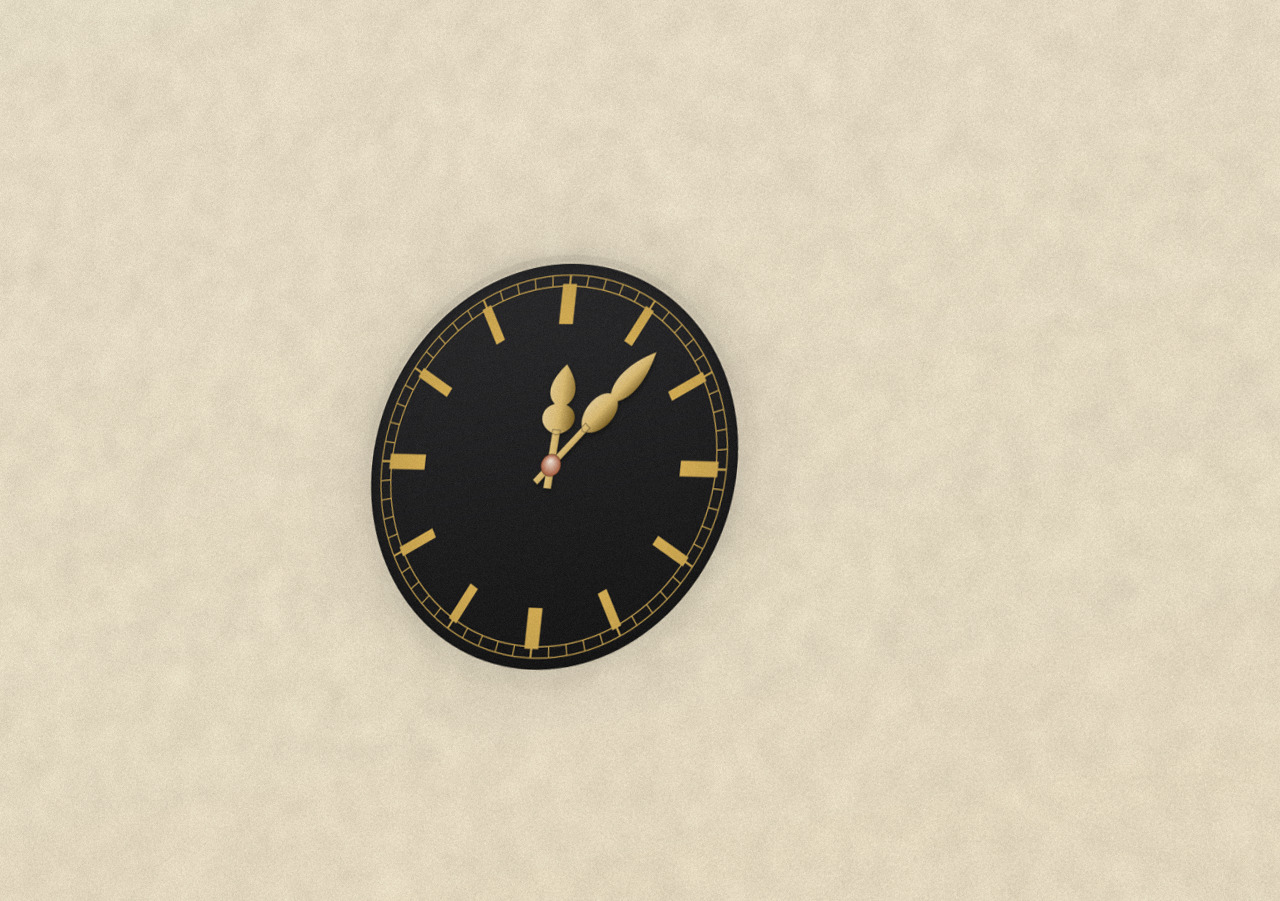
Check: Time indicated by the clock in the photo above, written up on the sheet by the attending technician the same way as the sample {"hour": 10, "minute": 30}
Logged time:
{"hour": 12, "minute": 7}
